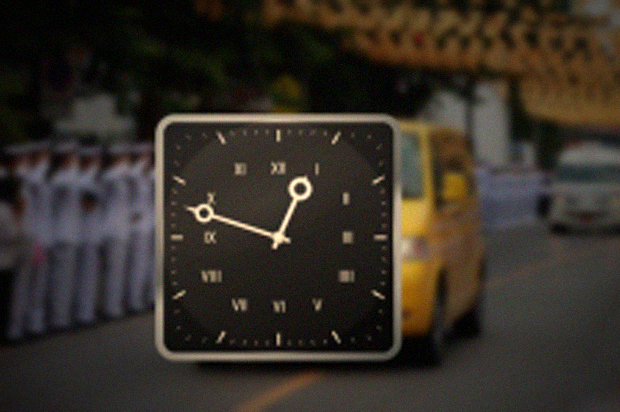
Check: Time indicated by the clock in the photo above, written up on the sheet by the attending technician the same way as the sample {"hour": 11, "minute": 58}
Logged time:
{"hour": 12, "minute": 48}
